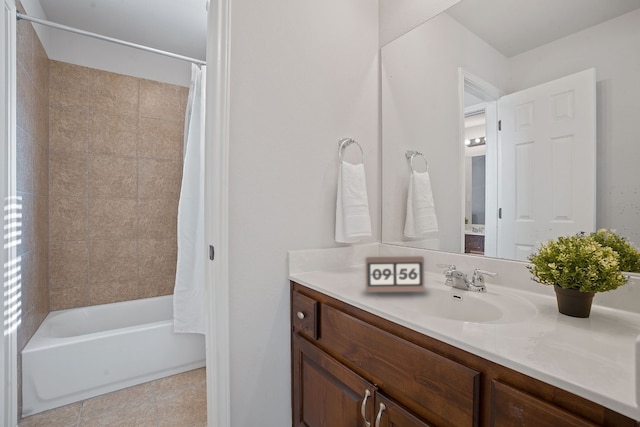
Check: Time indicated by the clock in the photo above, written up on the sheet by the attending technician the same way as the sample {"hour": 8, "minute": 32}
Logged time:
{"hour": 9, "minute": 56}
